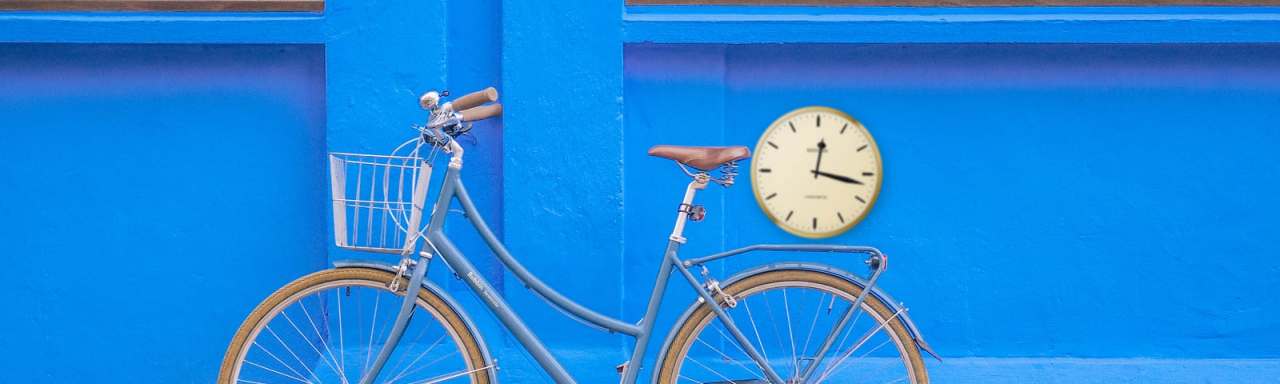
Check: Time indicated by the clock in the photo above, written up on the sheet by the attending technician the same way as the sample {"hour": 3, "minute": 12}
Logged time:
{"hour": 12, "minute": 17}
